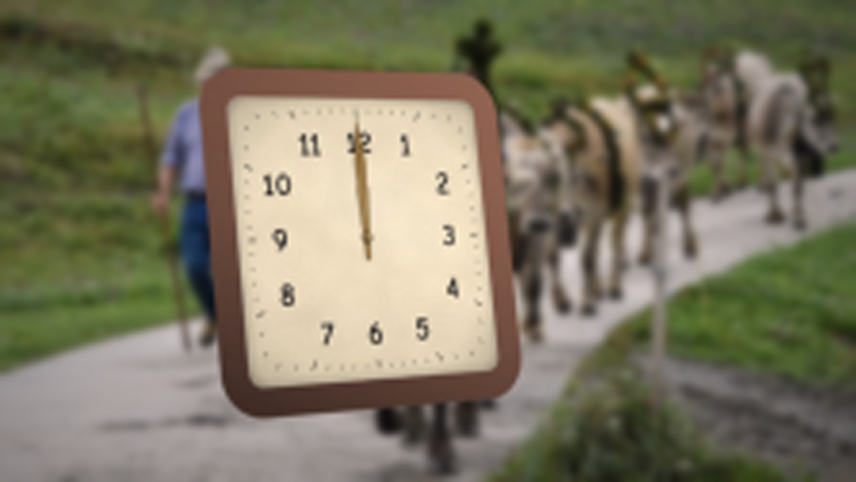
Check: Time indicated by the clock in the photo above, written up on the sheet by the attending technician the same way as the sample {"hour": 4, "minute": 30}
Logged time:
{"hour": 12, "minute": 0}
